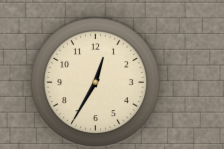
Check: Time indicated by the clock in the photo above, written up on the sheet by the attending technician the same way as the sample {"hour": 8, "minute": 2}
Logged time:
{"hour": 12, "minute": 35}
